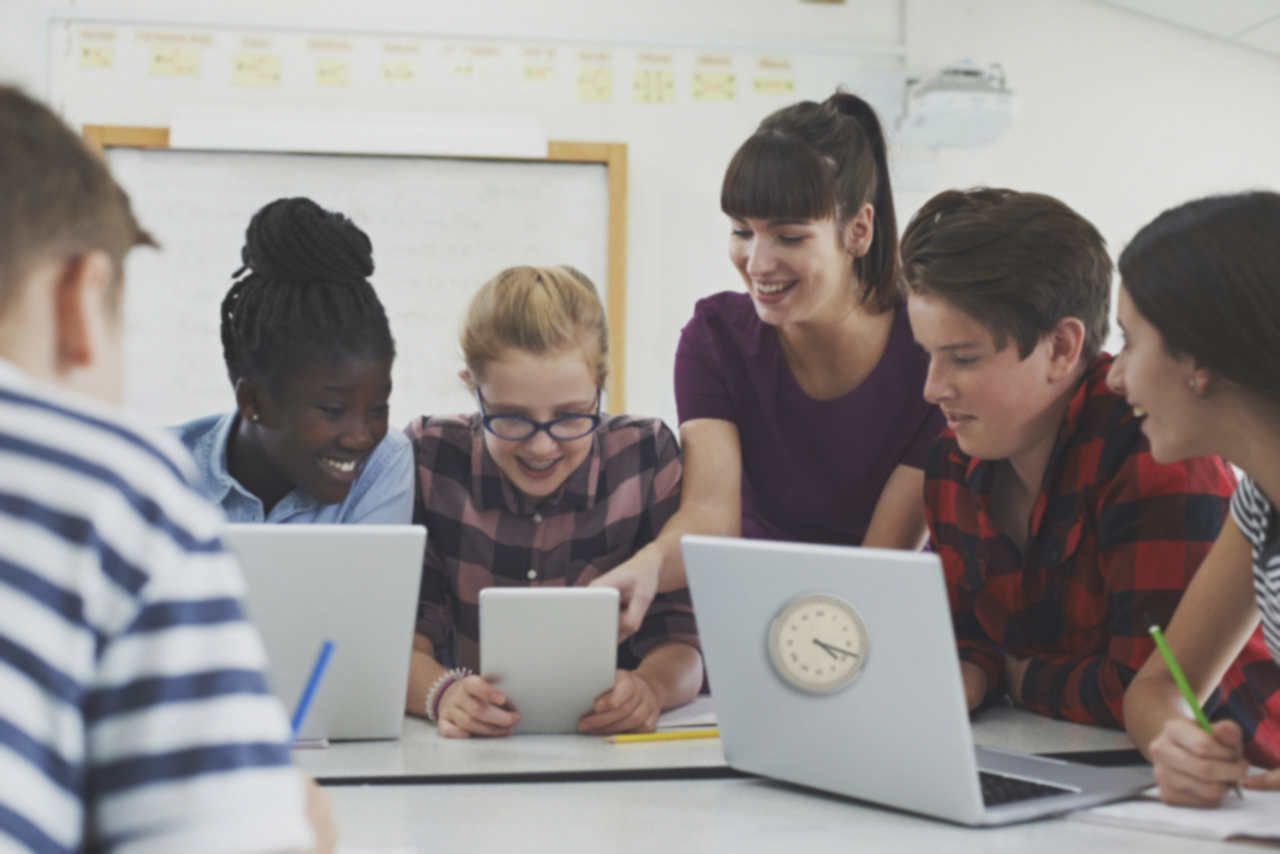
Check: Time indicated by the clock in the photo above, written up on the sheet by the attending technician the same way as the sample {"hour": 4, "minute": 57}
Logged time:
{"hour": 4, "minute": 18}
